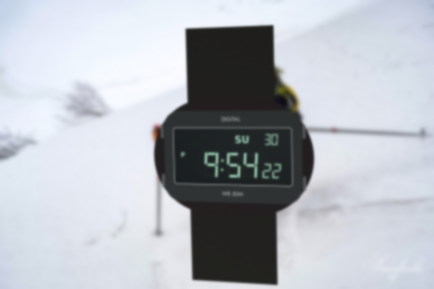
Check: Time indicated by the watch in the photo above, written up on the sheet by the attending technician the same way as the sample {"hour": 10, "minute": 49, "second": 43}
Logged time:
{"hour": 9, "minute": 54, "second": 22}
